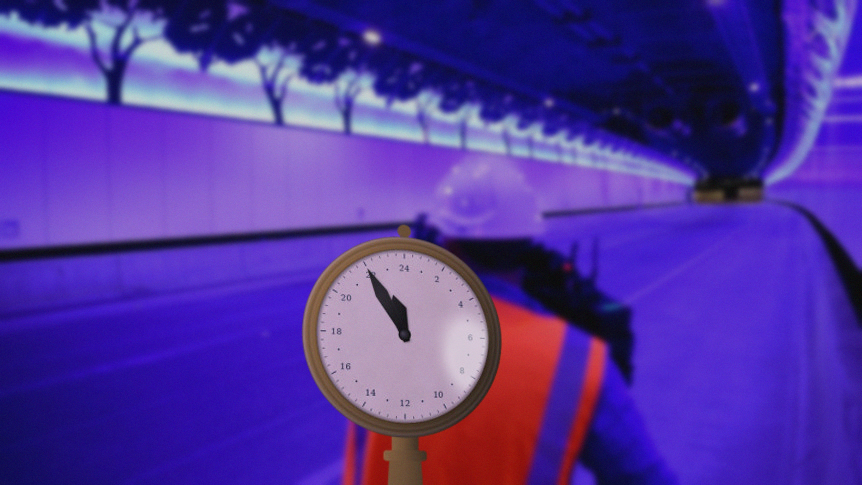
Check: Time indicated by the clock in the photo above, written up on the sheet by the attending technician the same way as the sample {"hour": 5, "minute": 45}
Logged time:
{"hour": 22, "minute": 55}
